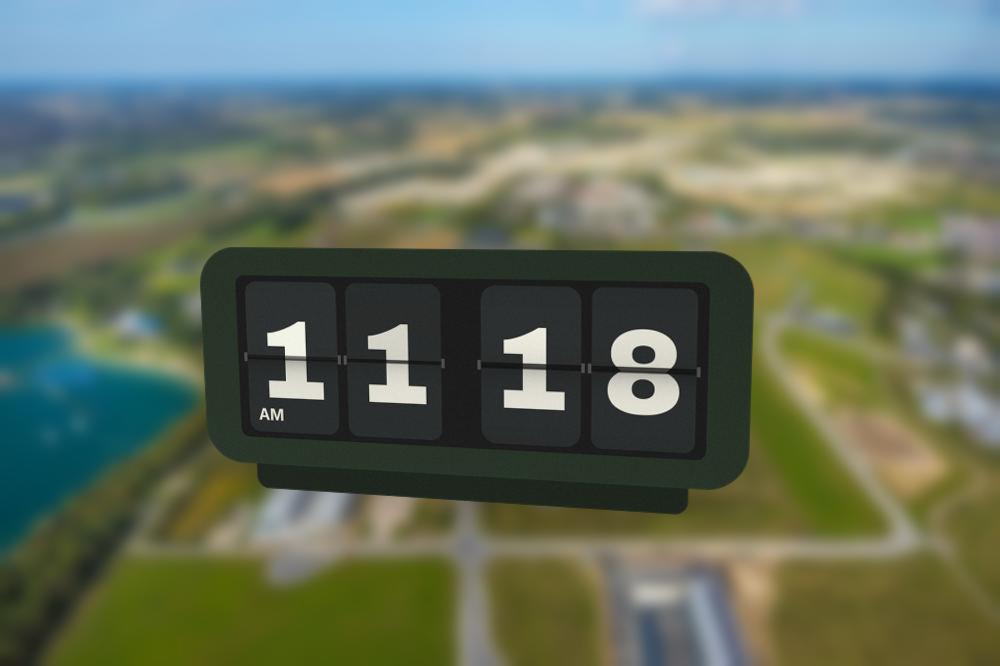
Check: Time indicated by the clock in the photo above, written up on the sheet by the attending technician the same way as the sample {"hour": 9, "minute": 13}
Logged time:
{"hour": 11, "minute": 18}
